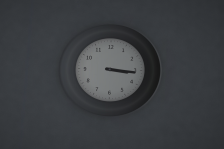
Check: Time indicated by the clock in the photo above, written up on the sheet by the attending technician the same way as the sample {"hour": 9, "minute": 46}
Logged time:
{"hour": 3, "minute": 16}
